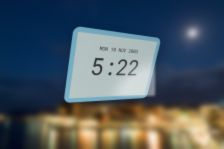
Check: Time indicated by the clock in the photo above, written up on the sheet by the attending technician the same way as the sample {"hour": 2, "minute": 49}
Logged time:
{"hour": 5, "minute": 22}
